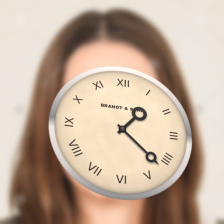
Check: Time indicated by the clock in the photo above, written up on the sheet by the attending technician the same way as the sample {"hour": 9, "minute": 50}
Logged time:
{"hour": 1, "minute": 22}
